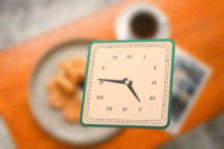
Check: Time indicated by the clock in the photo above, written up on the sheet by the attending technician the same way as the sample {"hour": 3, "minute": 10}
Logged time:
{"hour": 4, "minute": 46}
